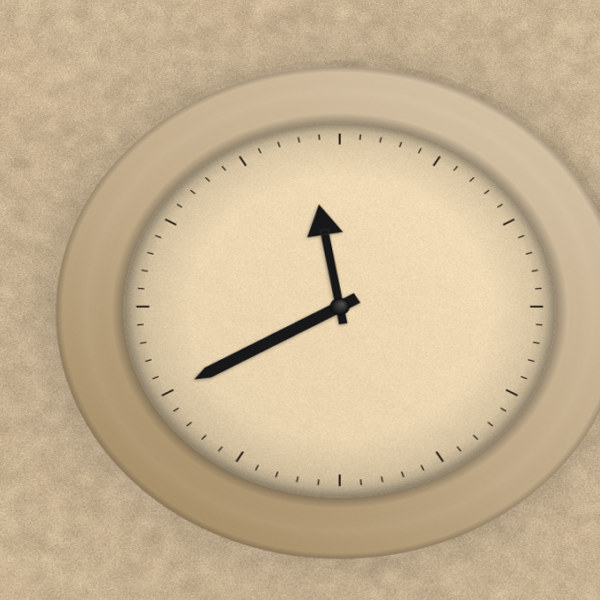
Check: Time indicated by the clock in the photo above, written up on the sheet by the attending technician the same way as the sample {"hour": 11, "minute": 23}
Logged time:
{"hour": 11, "minute": 40}
